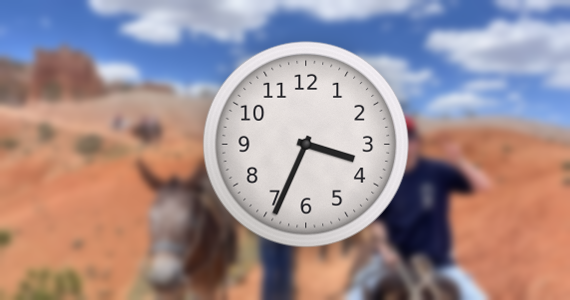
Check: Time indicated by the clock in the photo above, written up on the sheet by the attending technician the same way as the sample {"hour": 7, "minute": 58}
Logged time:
{"hour": 3, "minute": 34}
